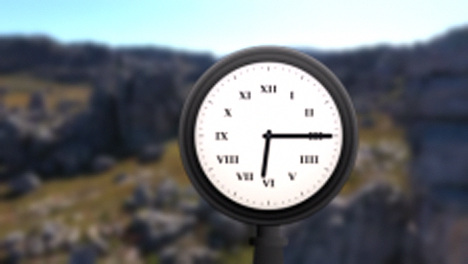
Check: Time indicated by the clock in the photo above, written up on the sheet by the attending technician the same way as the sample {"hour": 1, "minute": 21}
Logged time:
{"hour": 6, "minute": 15}
